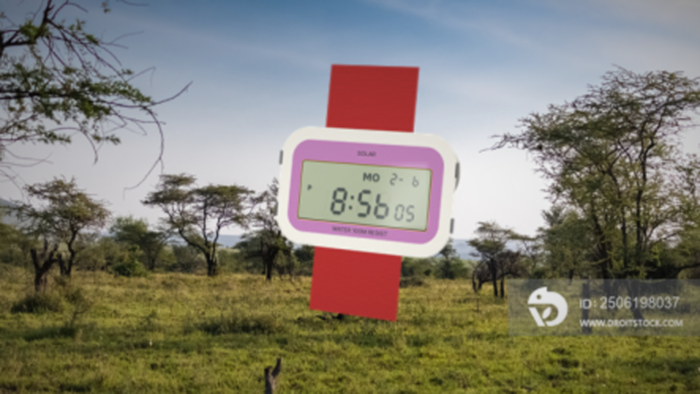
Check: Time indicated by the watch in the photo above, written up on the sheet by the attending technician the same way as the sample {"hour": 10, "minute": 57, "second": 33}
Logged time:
{"hour": 8, "minute": 56, "second": 5}
